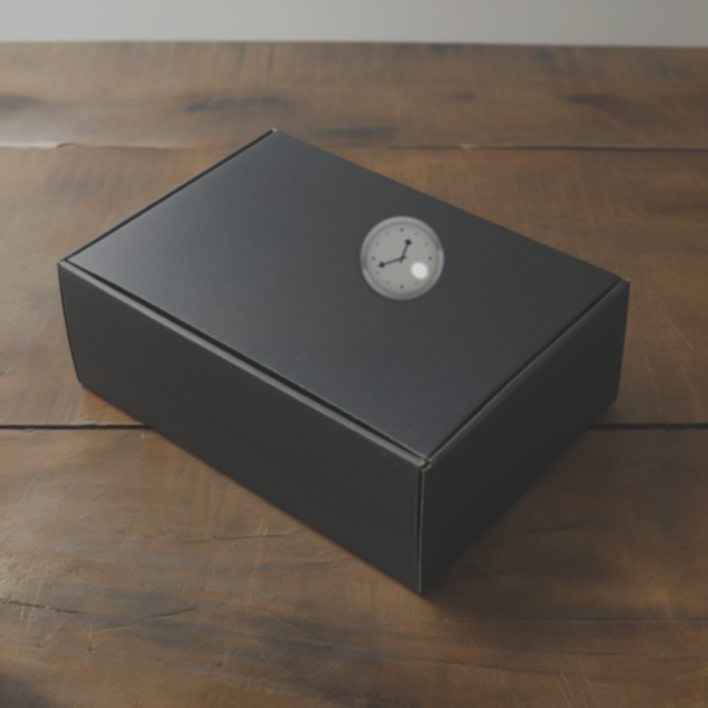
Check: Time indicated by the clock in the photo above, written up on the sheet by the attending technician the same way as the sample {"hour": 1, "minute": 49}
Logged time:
{"hour": 12, "minute": 42}
